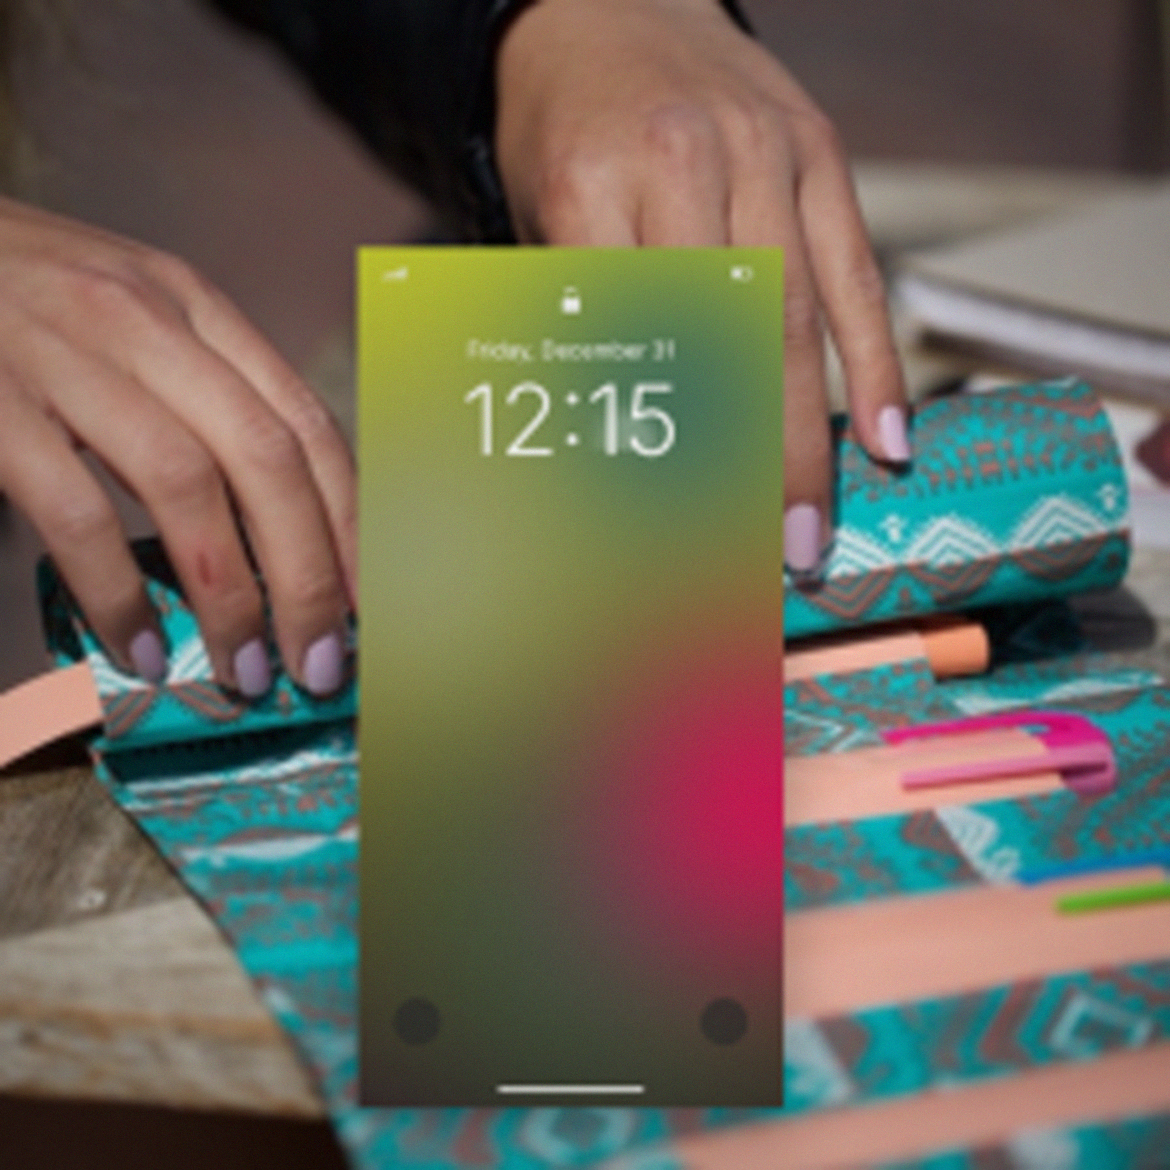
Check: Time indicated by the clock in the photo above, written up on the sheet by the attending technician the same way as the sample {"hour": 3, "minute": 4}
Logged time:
{"hour": 12, "minute": 15}
